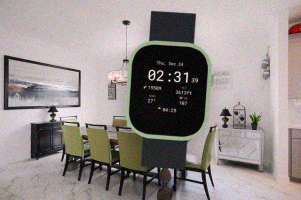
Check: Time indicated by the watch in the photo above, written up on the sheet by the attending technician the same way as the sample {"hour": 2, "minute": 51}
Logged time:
{"hour": 2, "minute": 31}
